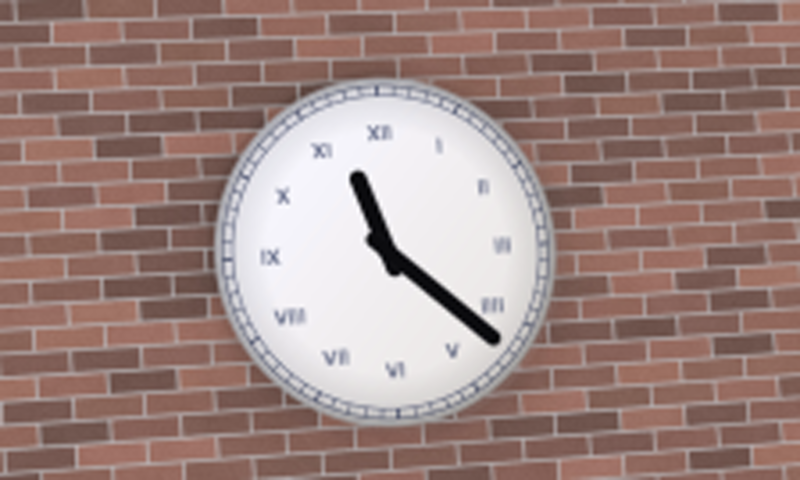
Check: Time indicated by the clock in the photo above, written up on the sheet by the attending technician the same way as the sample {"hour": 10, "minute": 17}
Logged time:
{"hour": 11, "minute": 22}
